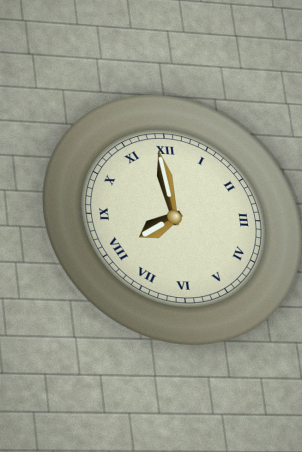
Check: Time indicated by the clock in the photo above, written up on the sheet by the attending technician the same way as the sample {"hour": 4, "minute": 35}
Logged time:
{"hour": 7, "minute": 59}
